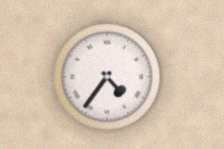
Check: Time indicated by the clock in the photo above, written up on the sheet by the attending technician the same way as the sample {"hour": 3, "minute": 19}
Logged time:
{"hour": 4, "minute": 36}
